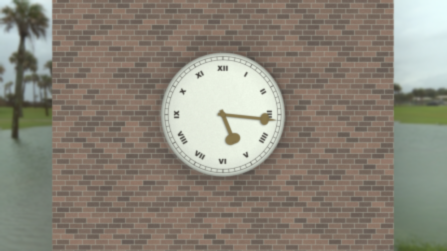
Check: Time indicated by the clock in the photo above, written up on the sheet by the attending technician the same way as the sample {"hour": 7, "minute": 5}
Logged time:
{"hour": 5, "minute": 16}
